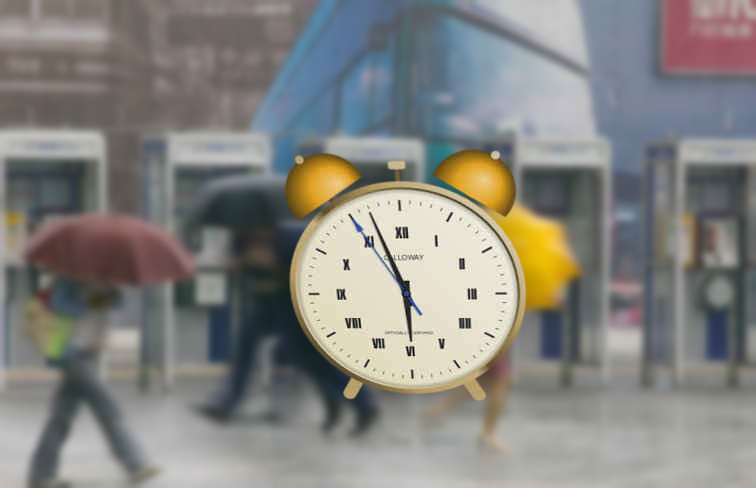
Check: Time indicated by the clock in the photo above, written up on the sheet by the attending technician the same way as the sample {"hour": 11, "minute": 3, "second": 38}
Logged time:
{"hour": 5, "minute": 56, "second": 55}
